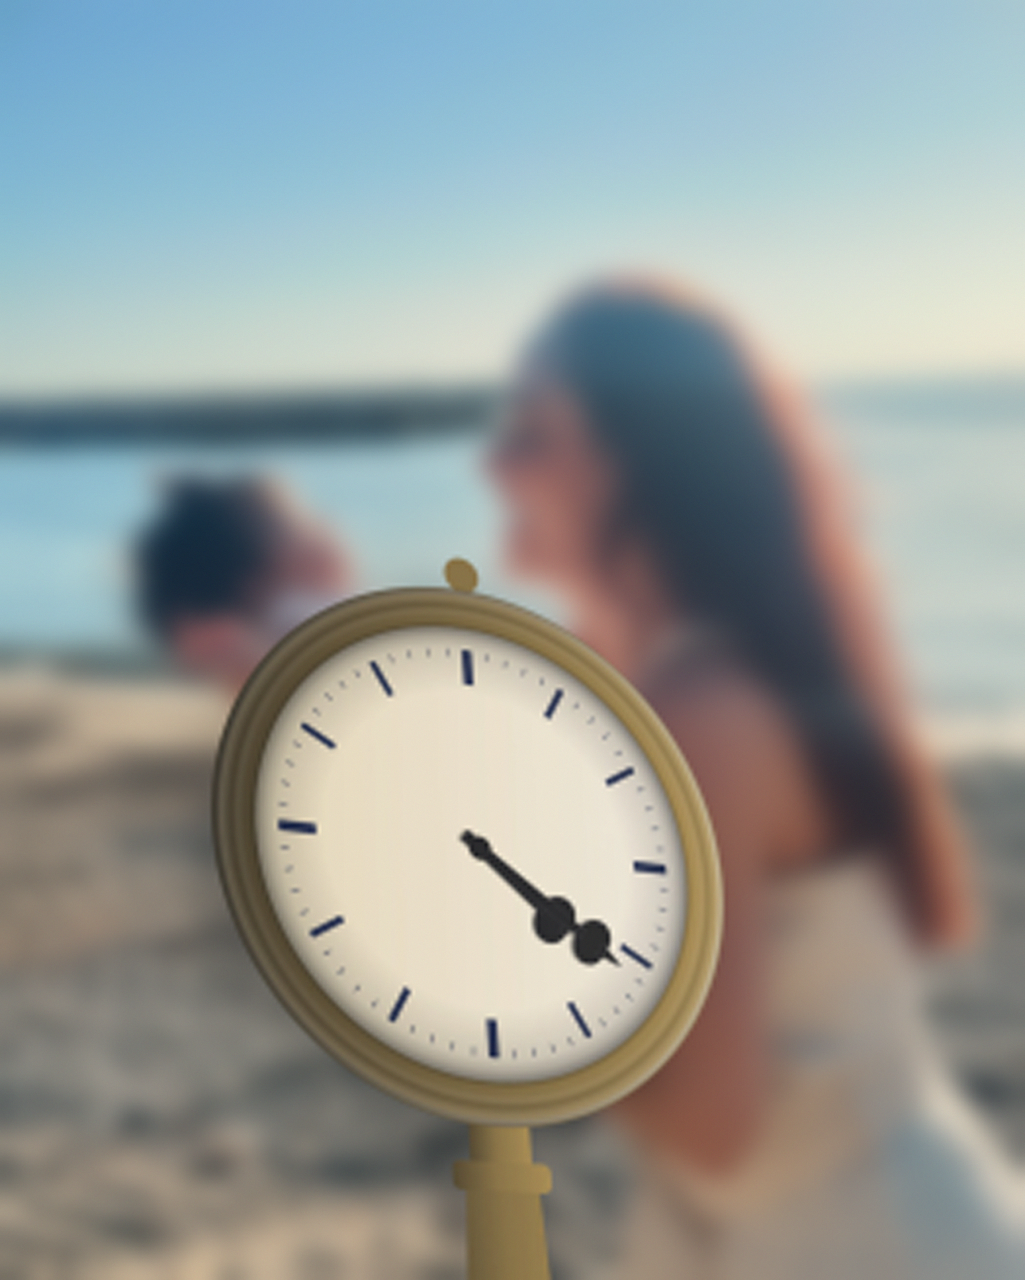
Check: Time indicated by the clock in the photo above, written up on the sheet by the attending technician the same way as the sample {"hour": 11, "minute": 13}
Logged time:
{"hour": 4, "minute": 21}
